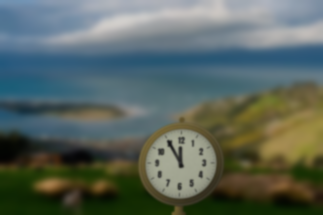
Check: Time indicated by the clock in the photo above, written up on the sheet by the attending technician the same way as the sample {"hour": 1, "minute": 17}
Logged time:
{"hour": 11, "minute": 55}
